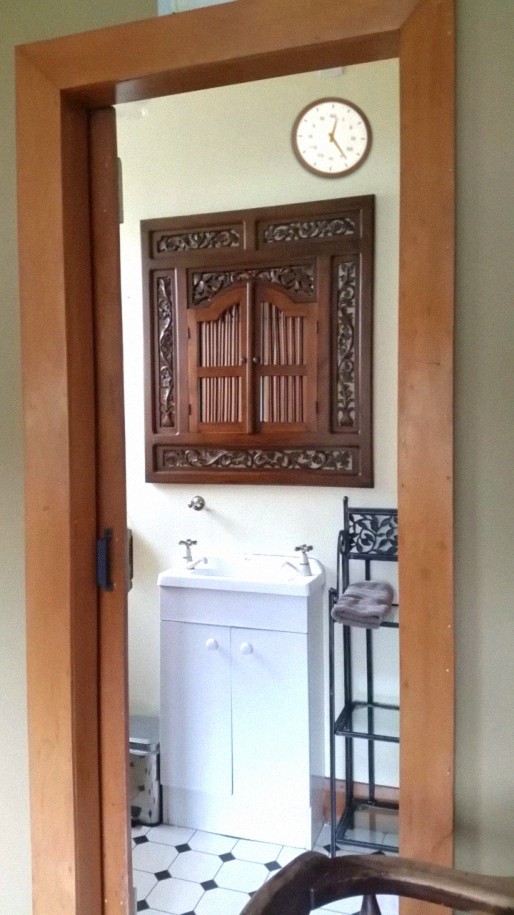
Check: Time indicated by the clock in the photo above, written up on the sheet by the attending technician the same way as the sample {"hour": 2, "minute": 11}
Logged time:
{"hour": 12, "minute": 24}
